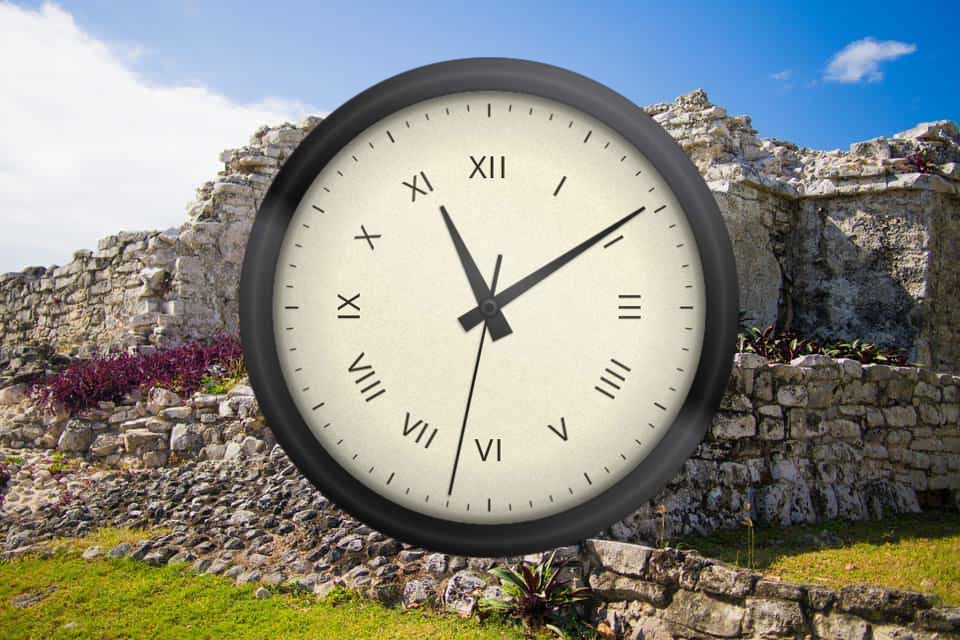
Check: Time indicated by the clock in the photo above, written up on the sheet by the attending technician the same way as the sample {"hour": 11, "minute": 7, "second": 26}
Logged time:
{"hour": 11, "minute": 9, "second": 32}
